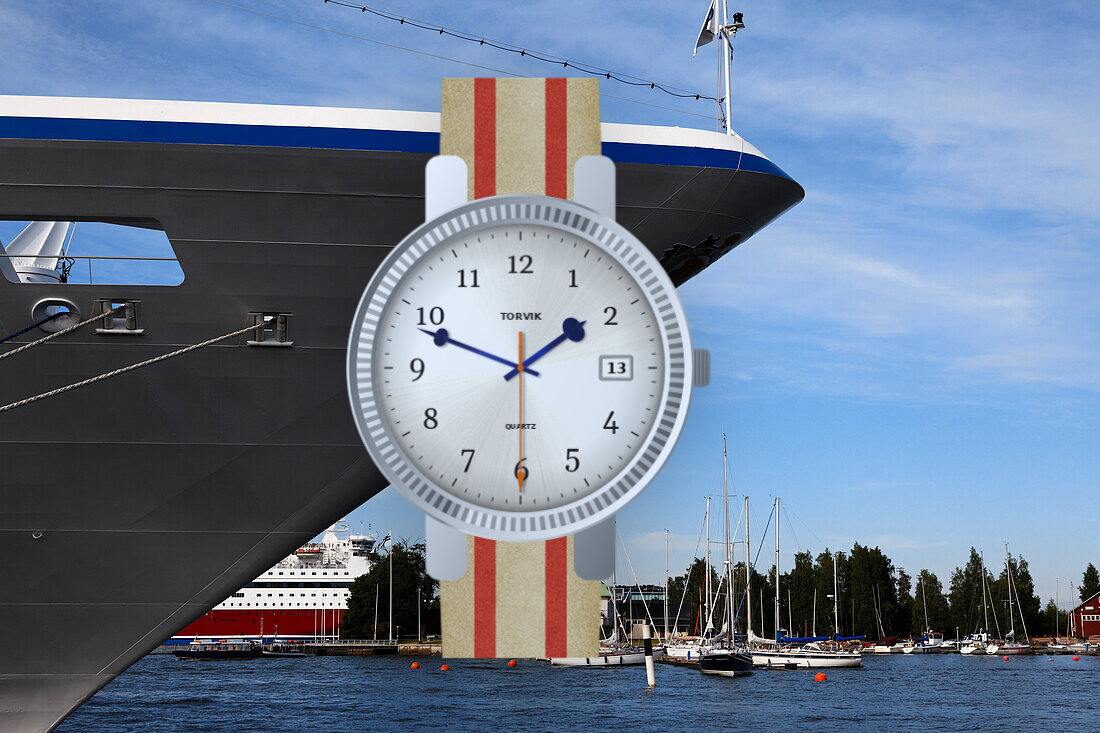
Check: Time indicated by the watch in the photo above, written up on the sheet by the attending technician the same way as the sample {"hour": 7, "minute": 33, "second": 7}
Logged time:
{"hour": 1, "minute": 48, "second": 30}
